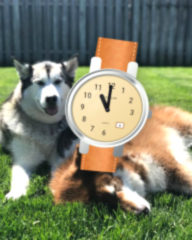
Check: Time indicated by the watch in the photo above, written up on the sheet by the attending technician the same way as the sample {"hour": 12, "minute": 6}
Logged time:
{"hour": 11, "minute": 0}
